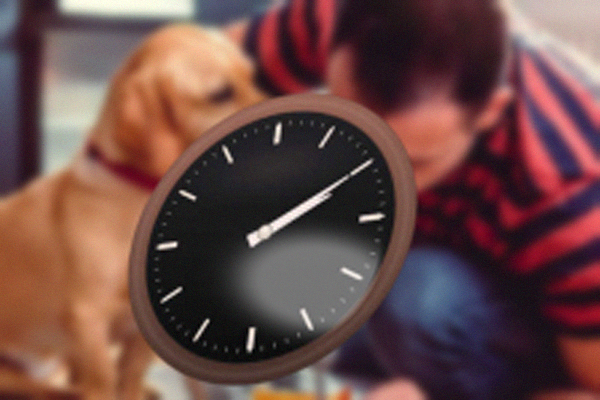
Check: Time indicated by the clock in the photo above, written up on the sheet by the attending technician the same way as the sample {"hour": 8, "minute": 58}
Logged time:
{"hour": 2, "minute": 10}
